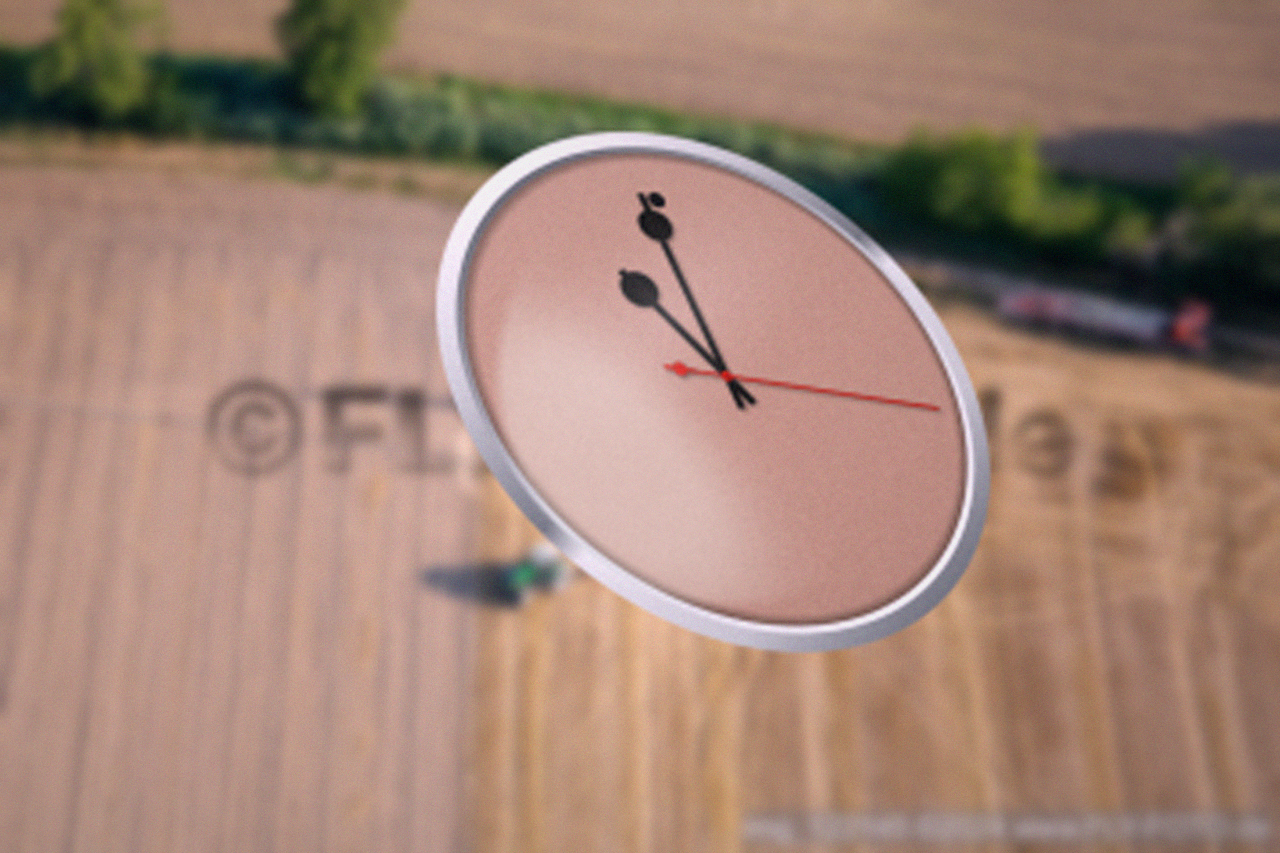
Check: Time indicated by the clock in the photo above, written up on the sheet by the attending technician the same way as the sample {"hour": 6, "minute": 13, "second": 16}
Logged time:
{"hour": 10, "minute": 59, "second": 17}
